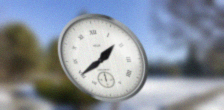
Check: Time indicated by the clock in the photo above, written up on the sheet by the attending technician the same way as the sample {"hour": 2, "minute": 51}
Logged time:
{"hour": 1, "minute": 40}
